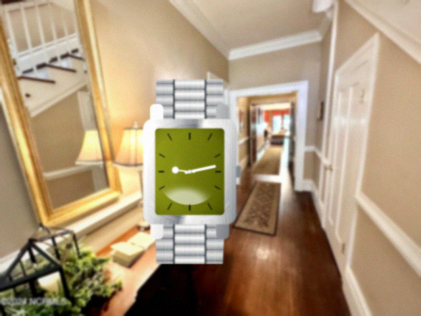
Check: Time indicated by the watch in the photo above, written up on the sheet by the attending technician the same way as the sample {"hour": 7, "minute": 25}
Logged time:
{"hour": 9, "minute": 13}
